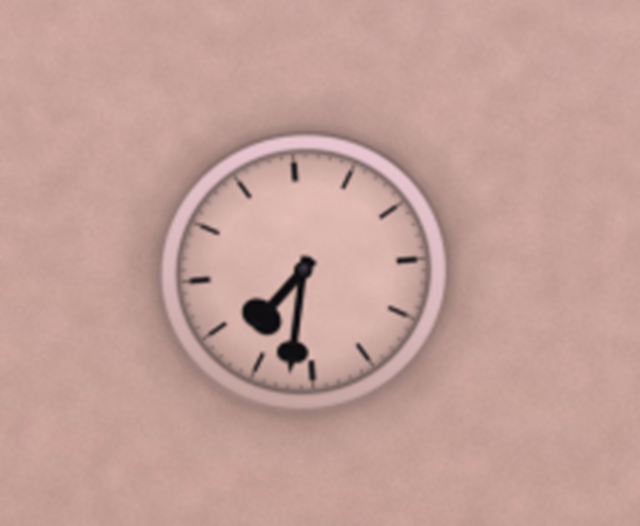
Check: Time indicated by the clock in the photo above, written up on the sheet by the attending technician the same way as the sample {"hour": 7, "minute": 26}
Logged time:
{"hour": 7, "minute": 32}
